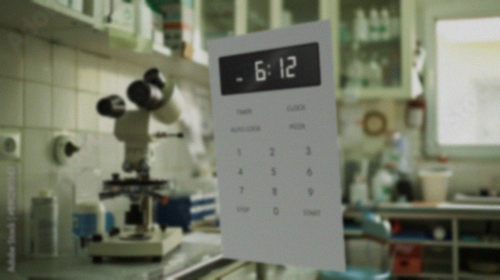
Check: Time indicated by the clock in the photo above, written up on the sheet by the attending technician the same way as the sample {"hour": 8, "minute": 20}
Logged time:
{"hour": 6, "minute": 12}
